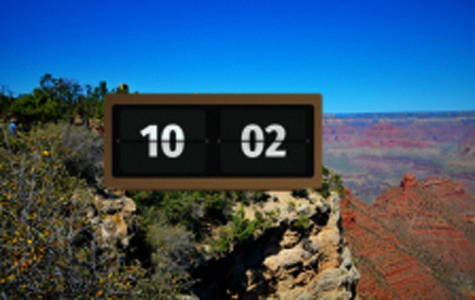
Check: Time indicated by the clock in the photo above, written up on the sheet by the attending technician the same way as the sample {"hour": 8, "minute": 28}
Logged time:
{"hour": 10, "minute": 2}
